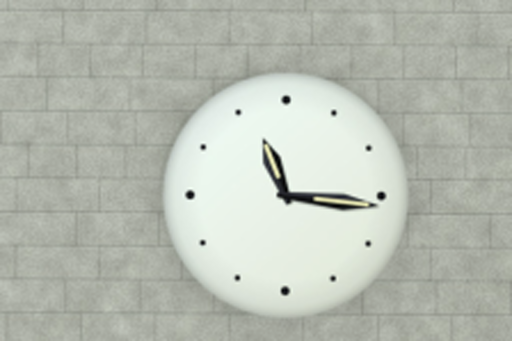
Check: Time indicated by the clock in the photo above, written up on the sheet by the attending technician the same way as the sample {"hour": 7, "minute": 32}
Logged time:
{"hour": 11, "minute": 16}
